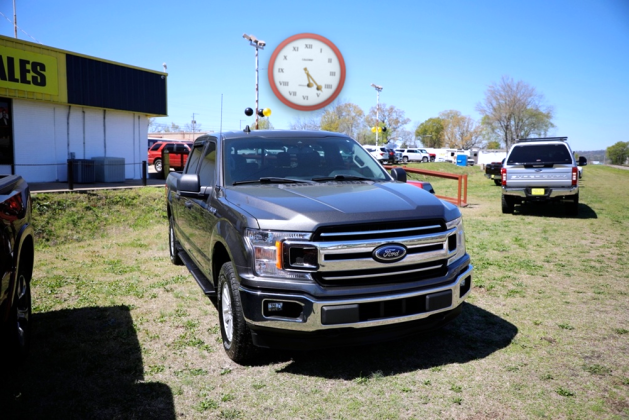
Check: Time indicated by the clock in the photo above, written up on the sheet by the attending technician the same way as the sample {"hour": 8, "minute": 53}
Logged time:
{"hour": 5, "minute": 23}
